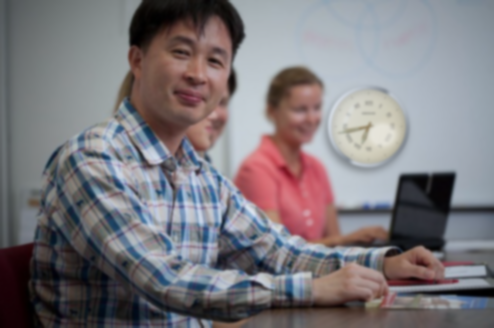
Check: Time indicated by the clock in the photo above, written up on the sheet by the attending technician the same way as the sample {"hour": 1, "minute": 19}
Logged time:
{"hour": 6, "minute": 43}
